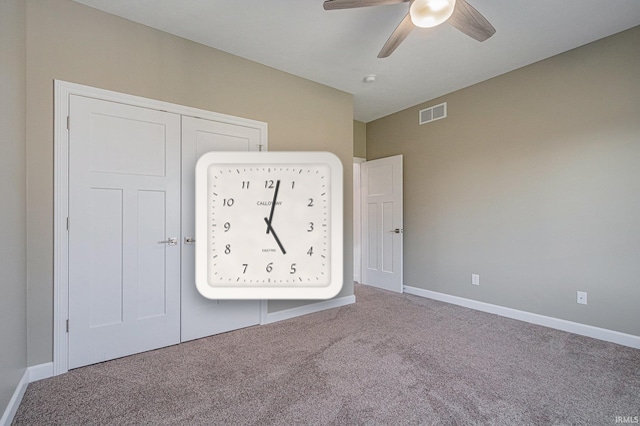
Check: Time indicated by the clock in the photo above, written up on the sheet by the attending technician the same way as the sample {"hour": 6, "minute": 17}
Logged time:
{"hour": 5, "minute": 2}
